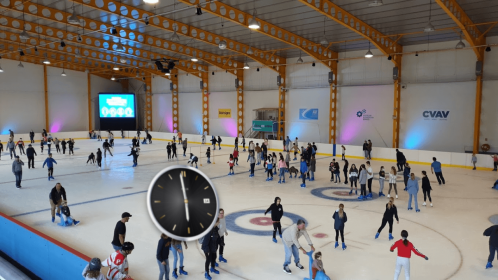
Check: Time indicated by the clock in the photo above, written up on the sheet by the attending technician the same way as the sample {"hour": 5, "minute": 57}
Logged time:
{"hour": 5, "minute": 59}
